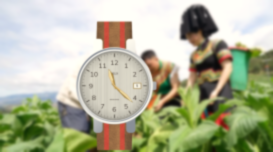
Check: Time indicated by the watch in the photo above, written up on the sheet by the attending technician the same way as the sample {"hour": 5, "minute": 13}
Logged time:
{"hour": 11, "minute": 22}
